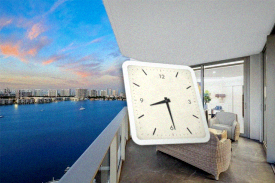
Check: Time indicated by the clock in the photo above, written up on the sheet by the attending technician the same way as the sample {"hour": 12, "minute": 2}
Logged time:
{"hour": 8, "minute": 29}
